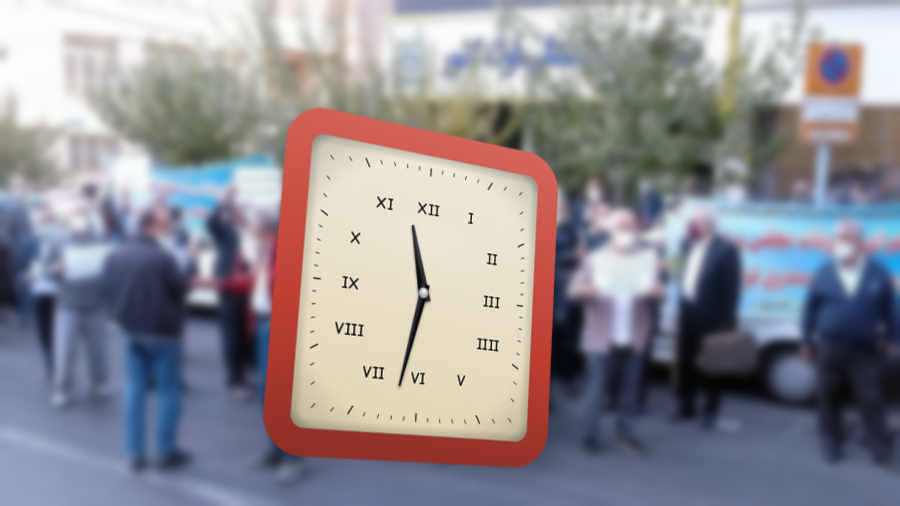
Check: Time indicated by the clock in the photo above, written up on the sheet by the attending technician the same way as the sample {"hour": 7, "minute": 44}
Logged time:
{"hour": 11, "minute": 32}
